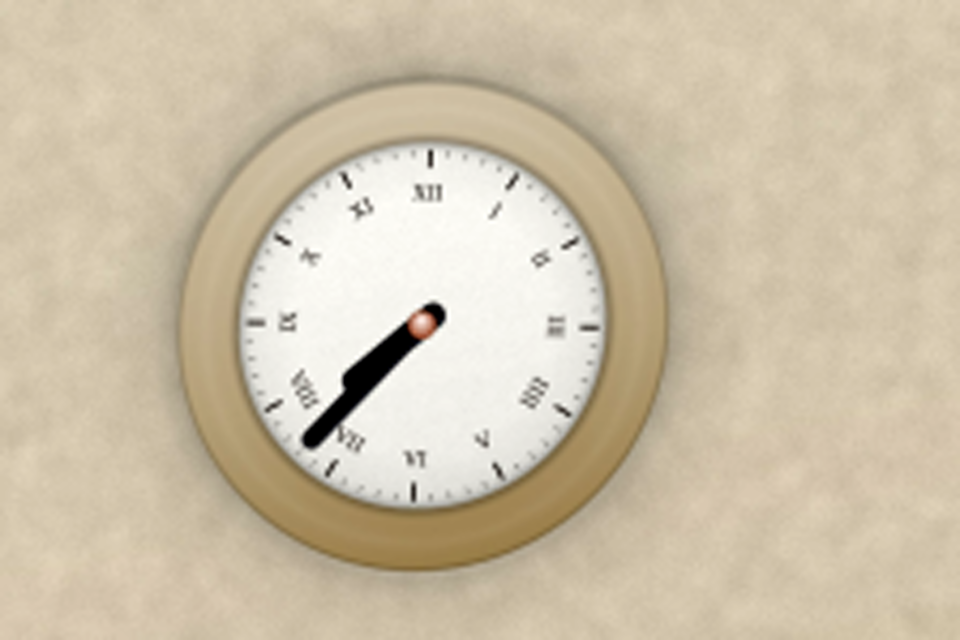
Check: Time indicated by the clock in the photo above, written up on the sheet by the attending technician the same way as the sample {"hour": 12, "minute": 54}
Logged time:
{"hour": 7, "minute": 37}
